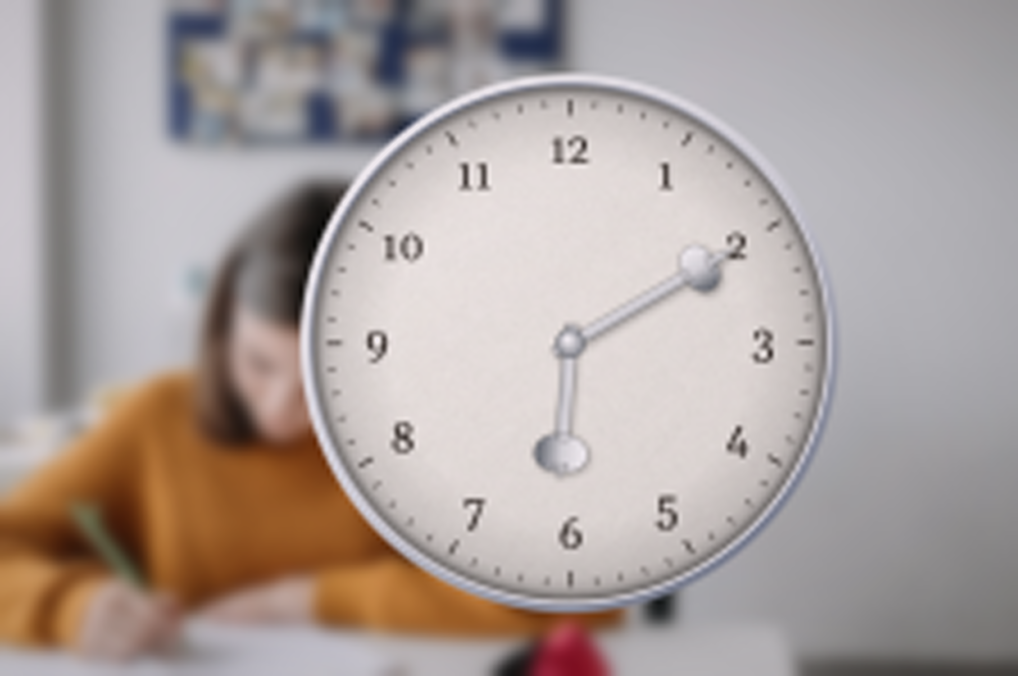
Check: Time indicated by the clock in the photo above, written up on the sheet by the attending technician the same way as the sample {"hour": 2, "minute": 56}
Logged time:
{"hour": 6, "minute": 10}
